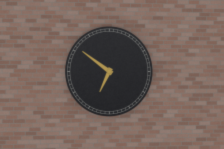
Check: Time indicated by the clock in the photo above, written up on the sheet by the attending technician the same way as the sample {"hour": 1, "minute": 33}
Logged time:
{"hour": 6, "minute": 51}
